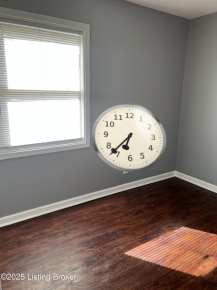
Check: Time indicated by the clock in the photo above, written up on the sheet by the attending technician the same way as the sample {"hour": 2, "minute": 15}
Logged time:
{"hour": 6, "minute": 37}
